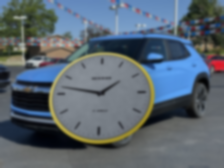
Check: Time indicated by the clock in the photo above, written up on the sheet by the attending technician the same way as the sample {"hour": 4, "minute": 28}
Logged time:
{"hour": 1, "minute": 47}
